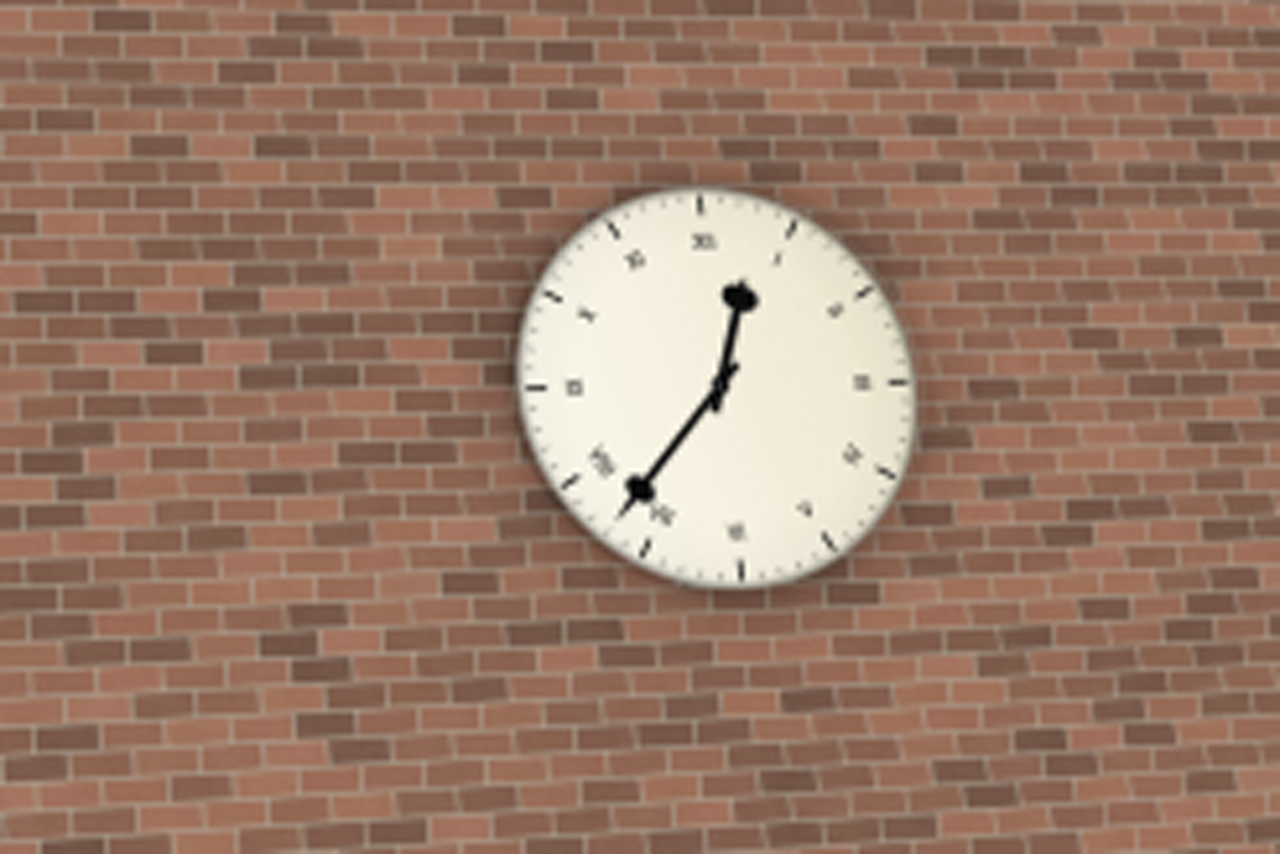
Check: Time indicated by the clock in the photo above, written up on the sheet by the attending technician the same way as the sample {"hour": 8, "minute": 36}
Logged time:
{"hour": 12, "minute": 37}
